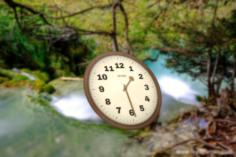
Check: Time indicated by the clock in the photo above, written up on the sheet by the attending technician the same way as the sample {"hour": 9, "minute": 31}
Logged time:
{"hour": 1, "minute": 29}
